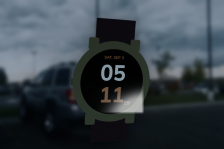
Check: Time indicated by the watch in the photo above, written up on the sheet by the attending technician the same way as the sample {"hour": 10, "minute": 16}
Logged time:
{"hour": 5, "minute": 11}
